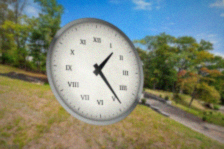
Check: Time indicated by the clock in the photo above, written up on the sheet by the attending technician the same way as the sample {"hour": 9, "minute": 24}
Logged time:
{"hour": 1, "minute": 24}
